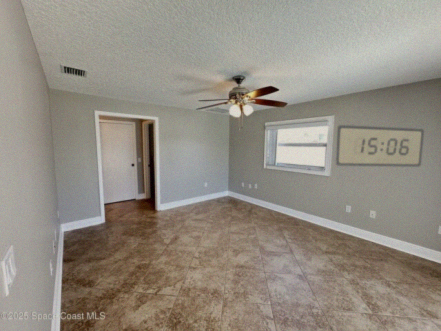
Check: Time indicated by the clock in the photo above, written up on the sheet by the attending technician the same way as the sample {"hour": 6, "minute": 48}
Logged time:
{"hour": 15, "minute": 6}
